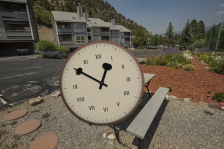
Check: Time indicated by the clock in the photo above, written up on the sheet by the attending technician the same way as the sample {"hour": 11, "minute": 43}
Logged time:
{"hour": 12, "minute": 51}
